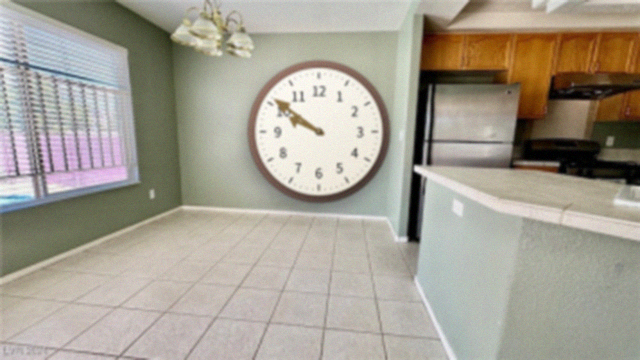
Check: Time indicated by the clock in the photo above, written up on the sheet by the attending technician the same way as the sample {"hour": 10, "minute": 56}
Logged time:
{"hour": 9, "minute": 51}
